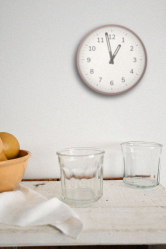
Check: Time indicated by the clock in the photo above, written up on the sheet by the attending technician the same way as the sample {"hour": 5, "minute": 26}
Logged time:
{"hour": 12, "minute": 58}
